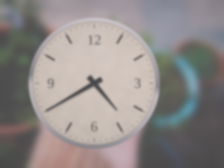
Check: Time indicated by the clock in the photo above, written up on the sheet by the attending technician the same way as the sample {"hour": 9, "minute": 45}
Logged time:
{"hour": 4, "minute": 40}
